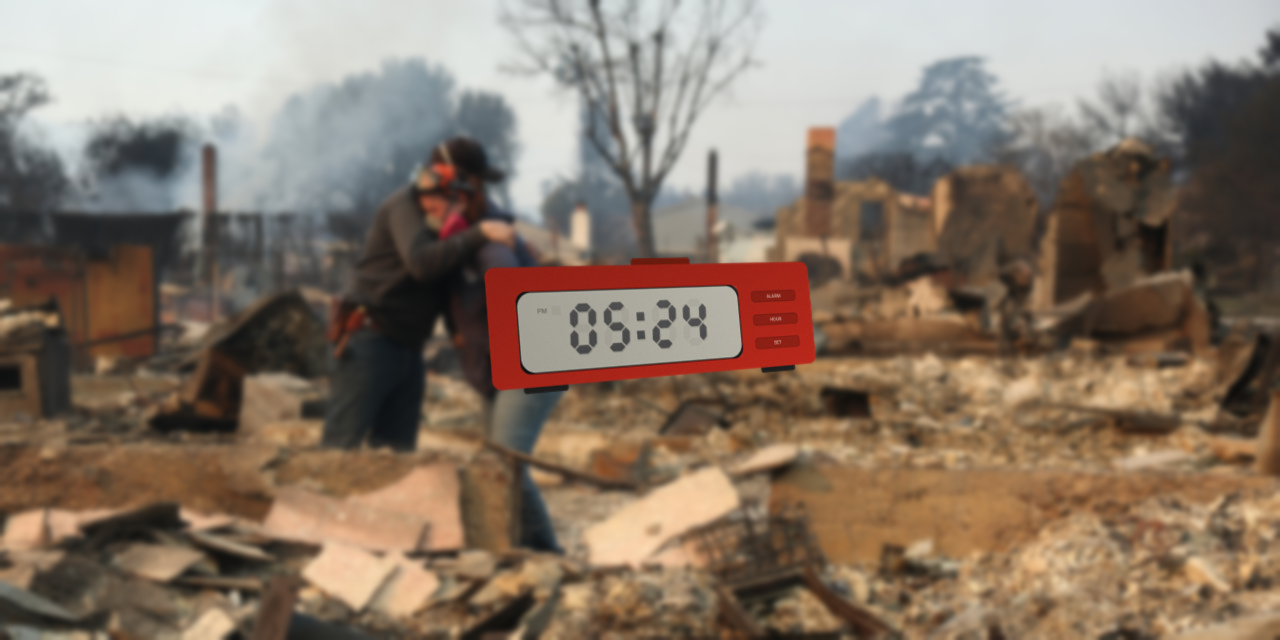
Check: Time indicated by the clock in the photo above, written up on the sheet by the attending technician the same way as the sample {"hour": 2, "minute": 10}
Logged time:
{"hour": 5, "minute": 24}
